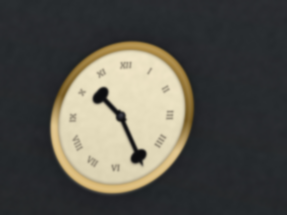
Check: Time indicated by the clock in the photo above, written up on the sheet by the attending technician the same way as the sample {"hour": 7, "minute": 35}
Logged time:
{"hour": 10, "minute": 25}
